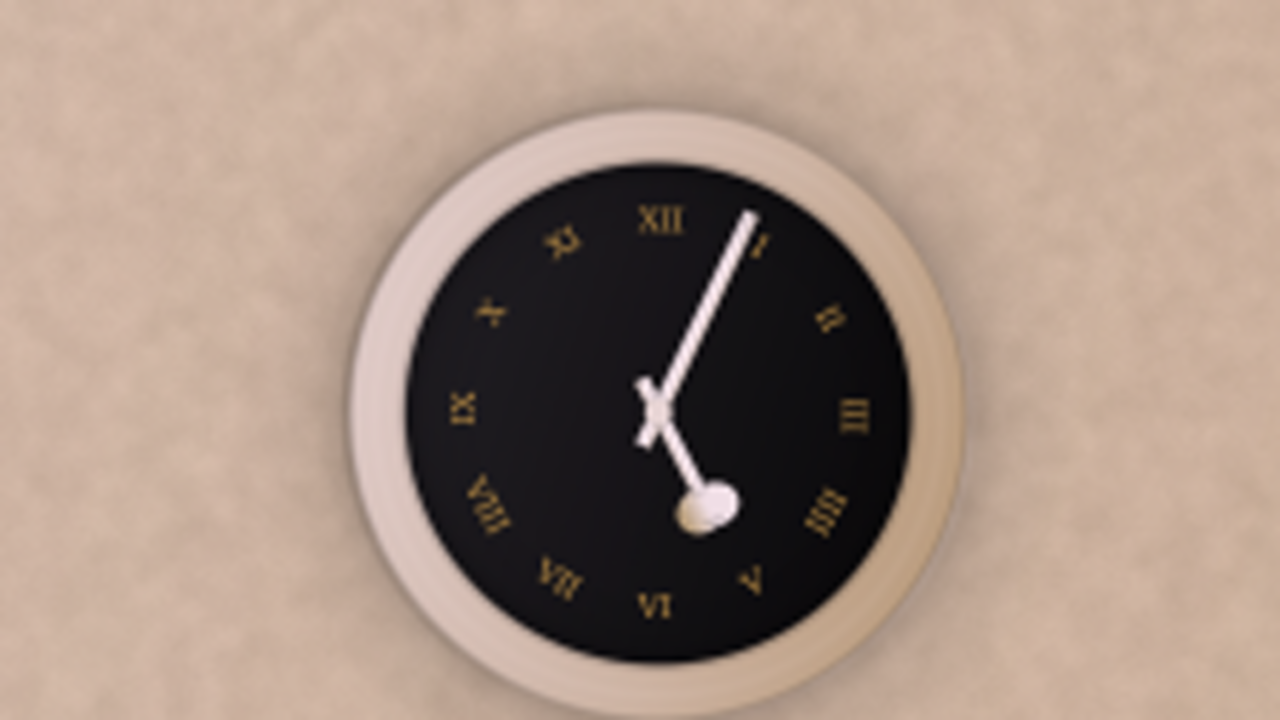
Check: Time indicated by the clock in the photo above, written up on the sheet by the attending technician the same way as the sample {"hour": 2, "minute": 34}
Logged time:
{"hour": 5, "minute": 4}
